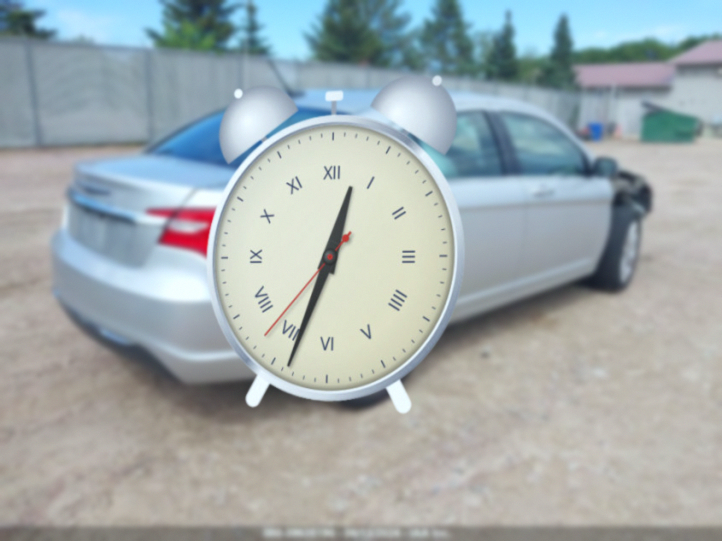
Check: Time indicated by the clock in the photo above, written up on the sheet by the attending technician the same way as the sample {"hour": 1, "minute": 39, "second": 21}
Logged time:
{"hour": 12, "minute": 33, "second": 37}
